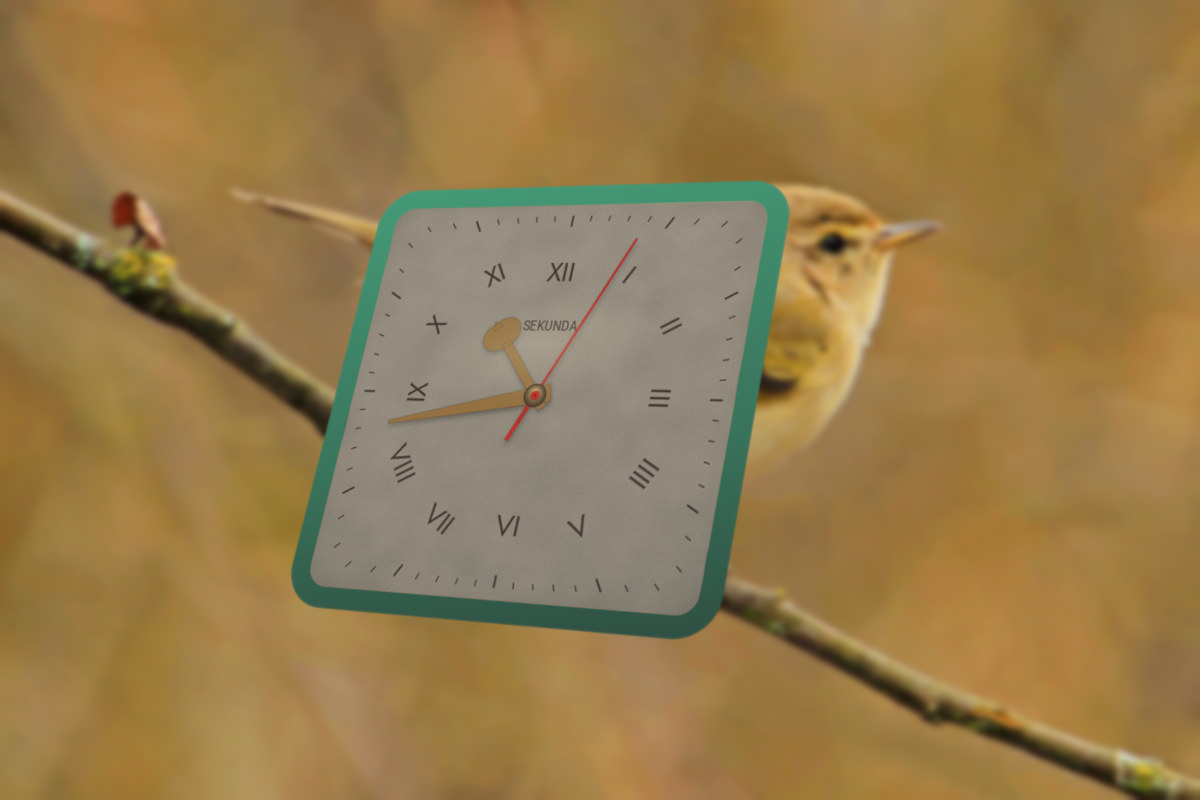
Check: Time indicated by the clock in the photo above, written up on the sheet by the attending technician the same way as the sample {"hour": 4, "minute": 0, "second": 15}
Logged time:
{"hour": 10, "minute": 43, "second": 4}
